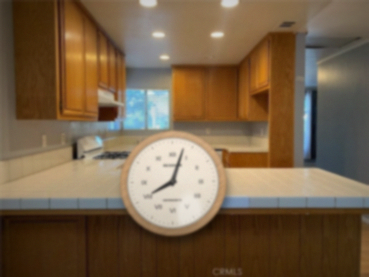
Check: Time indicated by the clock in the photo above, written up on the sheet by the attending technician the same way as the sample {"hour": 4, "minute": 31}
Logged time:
{"hour": 8, "minute": 3}
